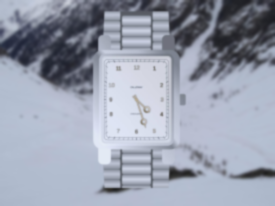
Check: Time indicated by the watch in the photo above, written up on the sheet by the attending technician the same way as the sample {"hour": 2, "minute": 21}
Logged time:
{"hour": 4, "minute": 27}
